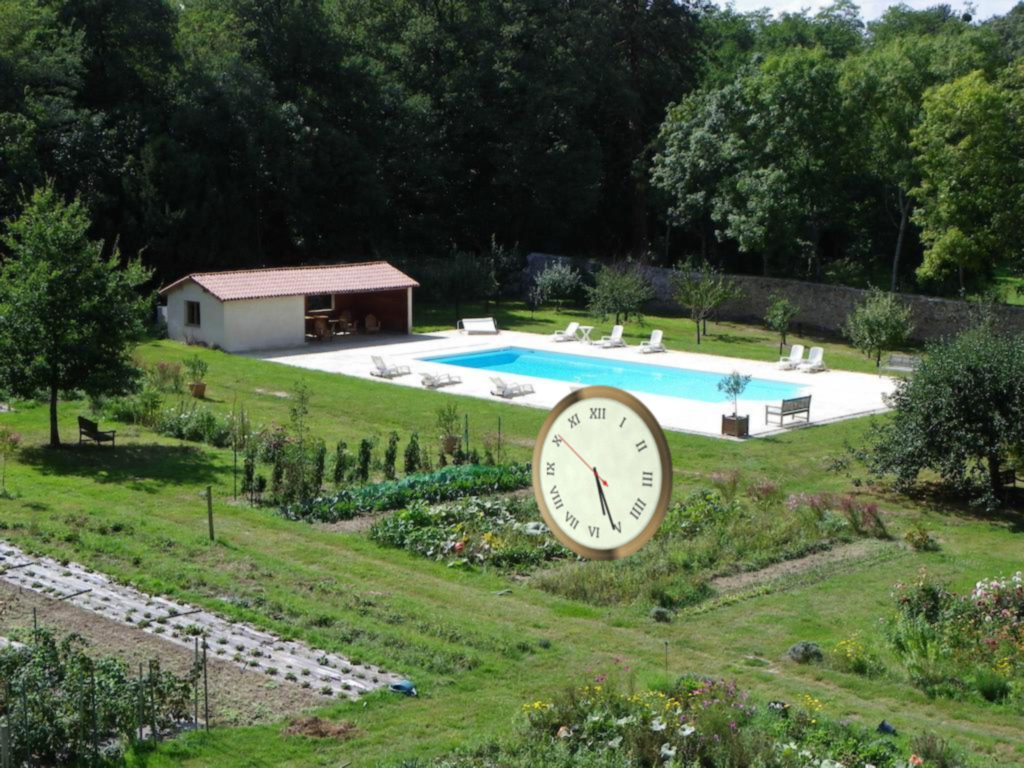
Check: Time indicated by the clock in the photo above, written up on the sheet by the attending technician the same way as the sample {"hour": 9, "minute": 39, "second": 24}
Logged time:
{"hour": 5, "minute": 25, "second": 51}
